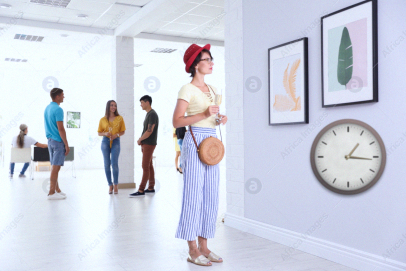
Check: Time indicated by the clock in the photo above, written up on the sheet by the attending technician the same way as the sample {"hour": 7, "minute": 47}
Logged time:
{"hour": 1, "minute": 16}
